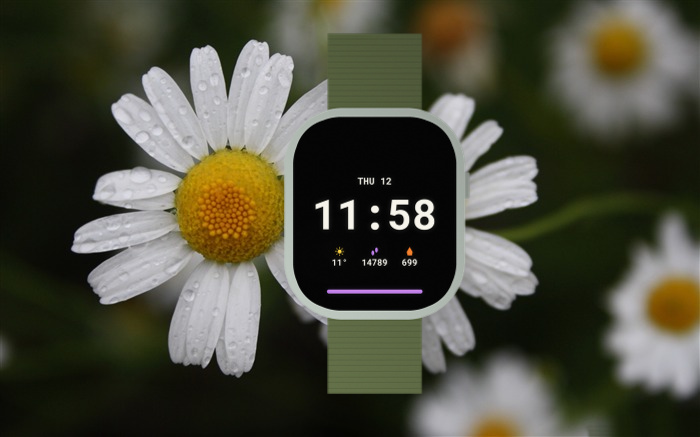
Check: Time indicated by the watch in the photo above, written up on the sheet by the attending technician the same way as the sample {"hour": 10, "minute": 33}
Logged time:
{"hour": 11, "minute": 58}
